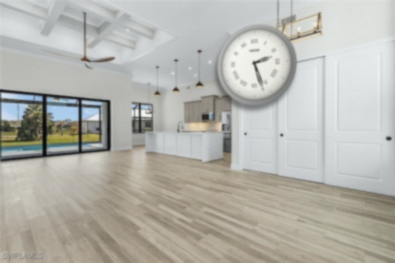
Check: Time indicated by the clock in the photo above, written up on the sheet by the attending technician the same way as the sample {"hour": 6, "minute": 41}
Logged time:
{"hour": 2, "minute": 27}
